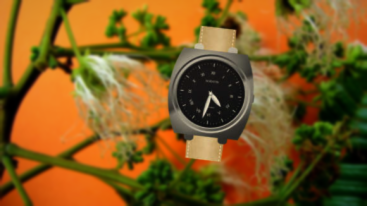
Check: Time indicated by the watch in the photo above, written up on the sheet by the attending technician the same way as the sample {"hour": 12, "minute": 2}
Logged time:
{"hour": 4, "minute": 32}
